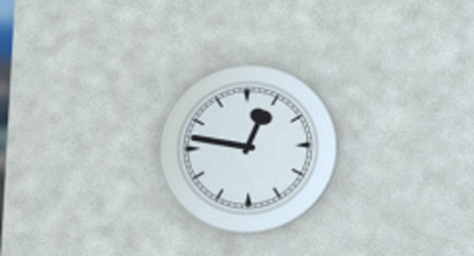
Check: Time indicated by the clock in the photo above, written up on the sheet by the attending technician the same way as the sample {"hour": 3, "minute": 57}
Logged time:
{"hour": 12, "minute": 47}
